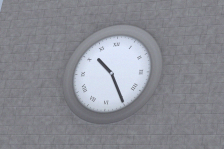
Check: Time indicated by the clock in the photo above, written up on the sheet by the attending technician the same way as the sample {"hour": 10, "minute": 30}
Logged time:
{"hour": 10, "minute": 25}
